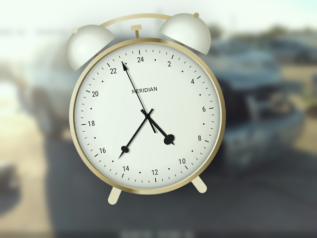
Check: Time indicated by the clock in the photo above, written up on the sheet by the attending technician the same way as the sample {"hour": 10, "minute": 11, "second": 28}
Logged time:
{"hour": 9, "minute": 36, "second": 57}
